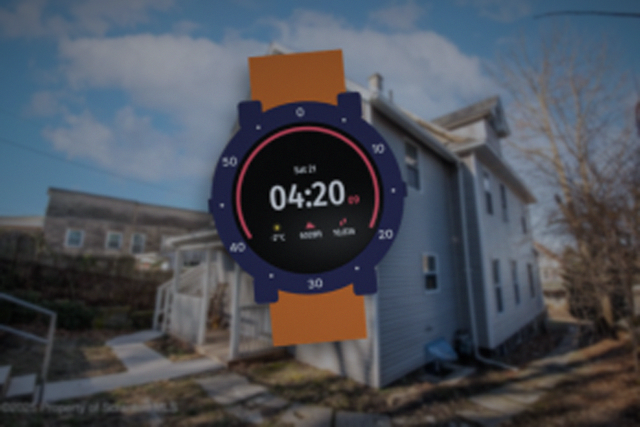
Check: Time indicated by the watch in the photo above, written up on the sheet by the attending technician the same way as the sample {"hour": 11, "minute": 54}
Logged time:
{"hour": 4, "minute": 20}
